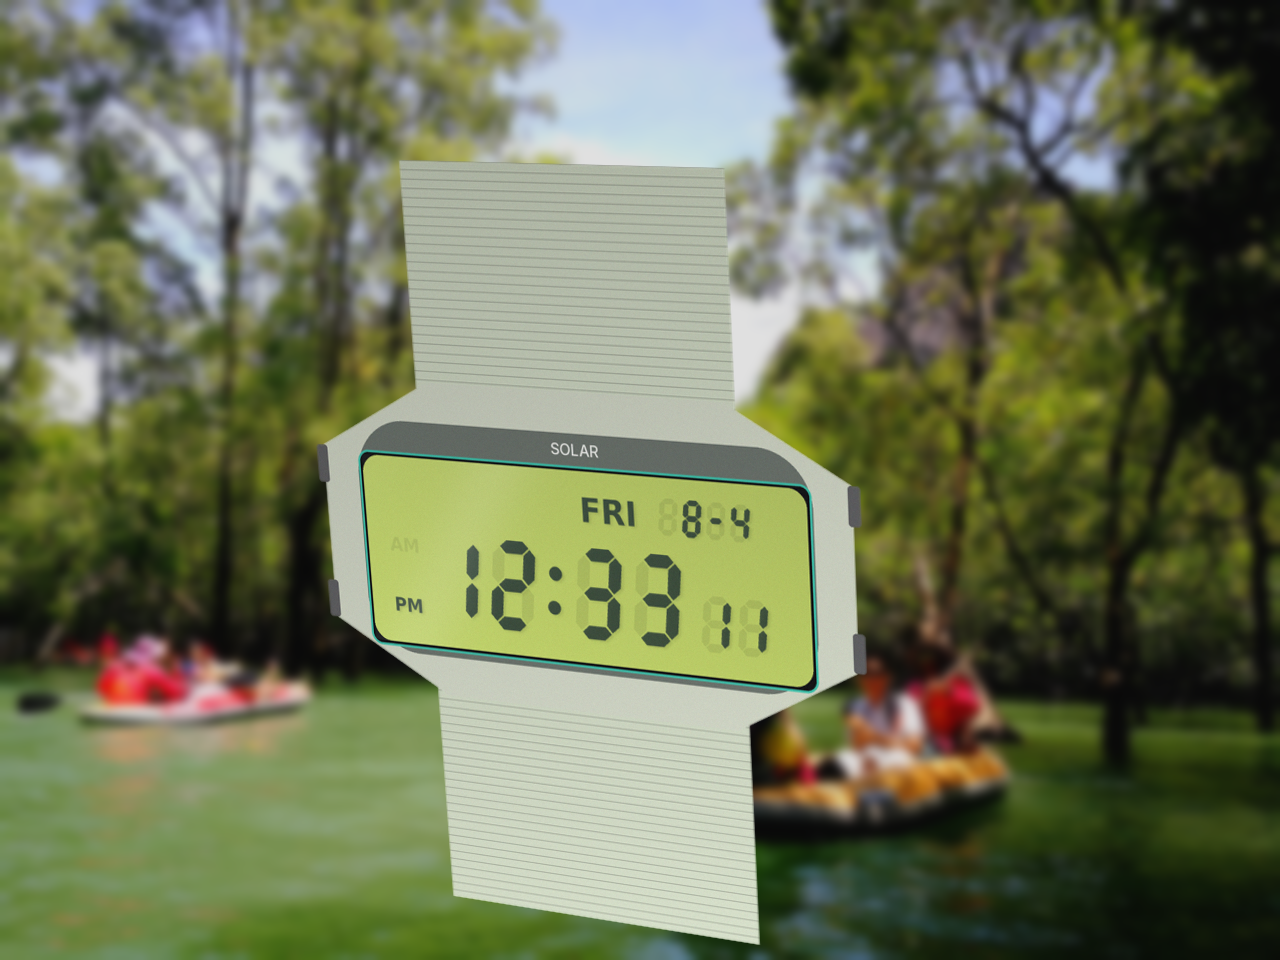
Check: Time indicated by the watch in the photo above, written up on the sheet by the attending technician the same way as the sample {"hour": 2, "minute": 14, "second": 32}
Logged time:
{"hour": 12, "minute": 33, "second": 11}
